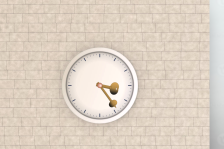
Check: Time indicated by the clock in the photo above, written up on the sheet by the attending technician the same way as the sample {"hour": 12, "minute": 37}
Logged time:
{"hour": 3, "minute": 24}
